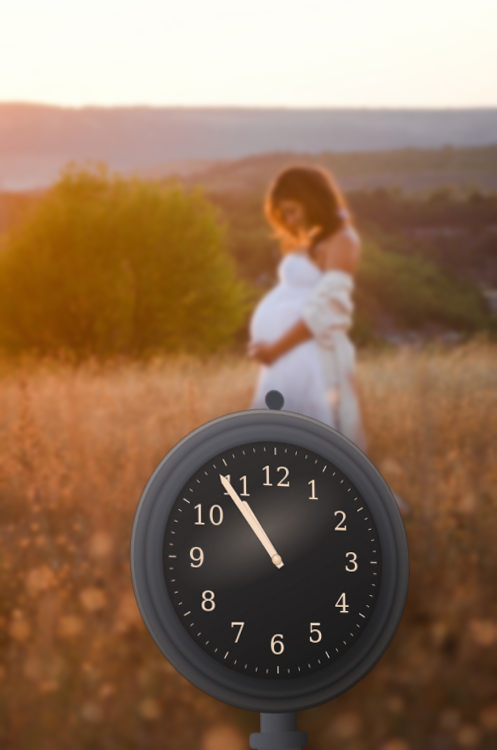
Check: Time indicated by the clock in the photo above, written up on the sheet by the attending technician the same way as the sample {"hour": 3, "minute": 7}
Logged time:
{"hour": 10, "minute": 54}
